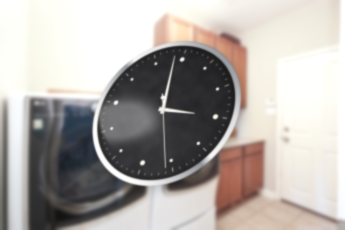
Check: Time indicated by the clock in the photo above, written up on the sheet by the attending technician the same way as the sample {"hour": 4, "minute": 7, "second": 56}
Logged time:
{"hour": 2, "minute": 58, "second": 26}
